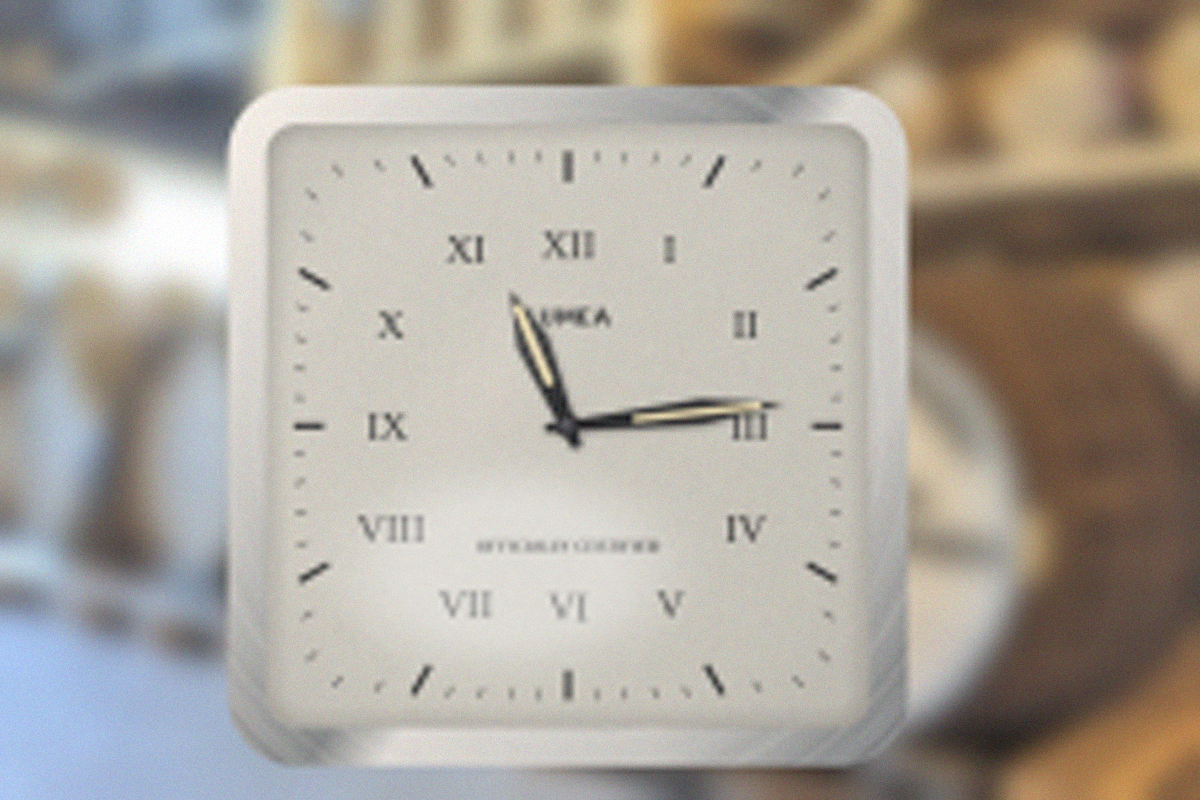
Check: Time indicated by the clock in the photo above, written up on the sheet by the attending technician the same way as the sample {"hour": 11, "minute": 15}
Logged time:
{"hour": 11, "minute": 14}
